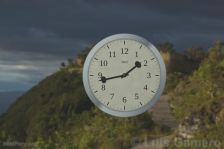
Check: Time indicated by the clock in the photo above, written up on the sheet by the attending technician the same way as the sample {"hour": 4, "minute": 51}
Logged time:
{"hour": 1, "minute": 43}
